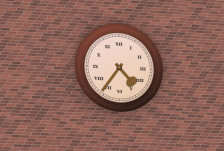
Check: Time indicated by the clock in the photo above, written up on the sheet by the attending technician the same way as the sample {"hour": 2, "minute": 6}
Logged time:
{"hour": 4, "minute": 36}
